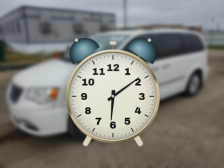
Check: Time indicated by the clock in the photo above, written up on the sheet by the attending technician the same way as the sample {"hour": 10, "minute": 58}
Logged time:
{"hour": 6, "minute": 9}
